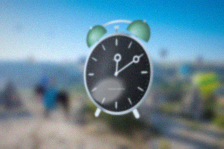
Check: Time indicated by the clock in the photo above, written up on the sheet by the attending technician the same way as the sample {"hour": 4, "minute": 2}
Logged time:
{"hour": 12, "minute": 10}
